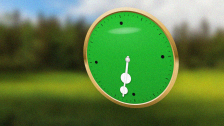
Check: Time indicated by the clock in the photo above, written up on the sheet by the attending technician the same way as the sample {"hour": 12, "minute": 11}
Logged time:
{"hour": 6, "minute": 33}
